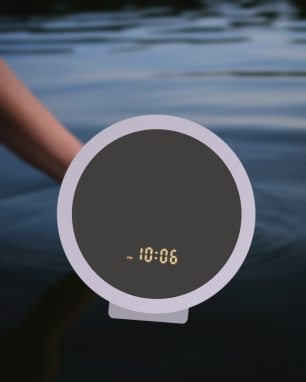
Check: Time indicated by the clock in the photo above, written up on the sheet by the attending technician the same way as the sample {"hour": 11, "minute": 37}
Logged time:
{"hour": 10, "minute": 6}
